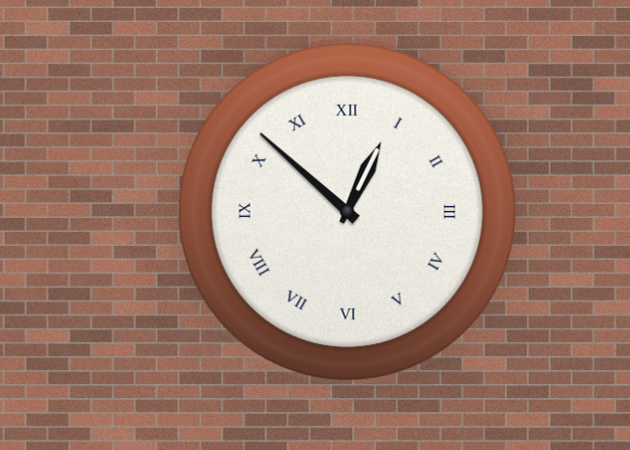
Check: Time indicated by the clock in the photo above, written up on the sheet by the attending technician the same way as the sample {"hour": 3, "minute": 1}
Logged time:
{"hour": 12, "minute": 52}
